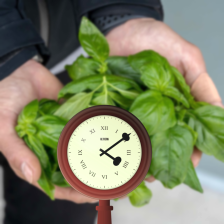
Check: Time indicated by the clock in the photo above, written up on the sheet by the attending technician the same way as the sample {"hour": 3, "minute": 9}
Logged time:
{"hour": 4, "minute": 9}
